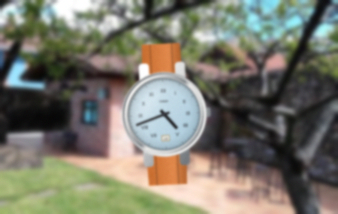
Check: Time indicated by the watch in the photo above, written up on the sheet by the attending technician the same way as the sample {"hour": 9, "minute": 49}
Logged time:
{"hour": 4, "minute": 42}
